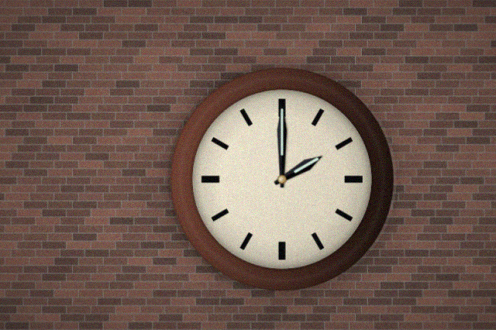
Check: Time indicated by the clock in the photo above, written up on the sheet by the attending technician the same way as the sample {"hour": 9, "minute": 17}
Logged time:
{"hour": 2, "minute": 0}
